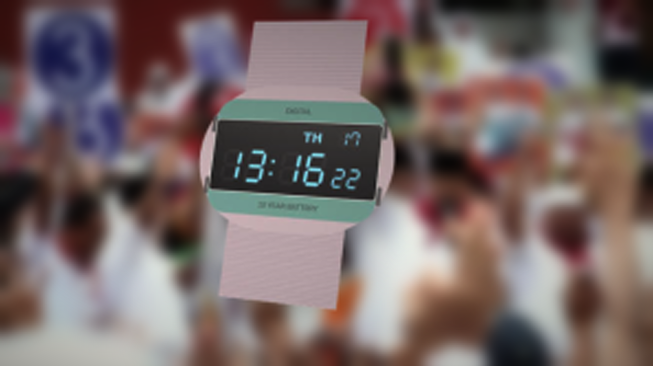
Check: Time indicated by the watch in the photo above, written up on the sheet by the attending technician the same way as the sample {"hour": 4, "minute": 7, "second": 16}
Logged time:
{"hour": 13, "minute": 16, "second": 22}
